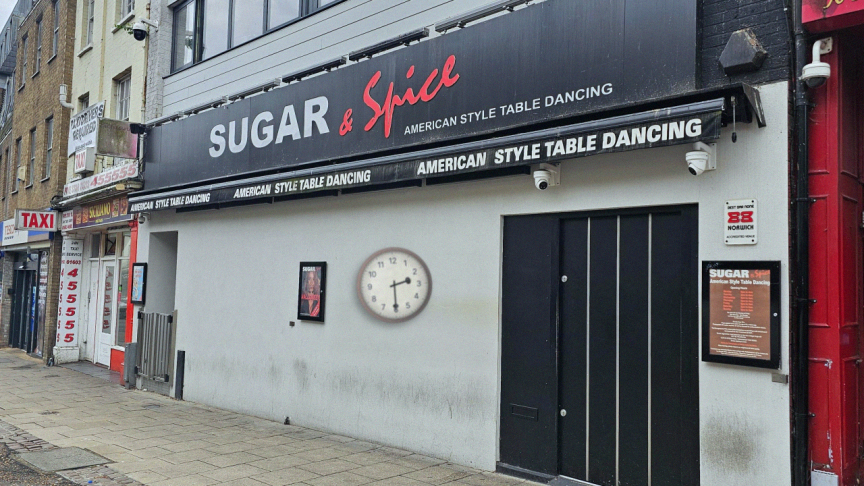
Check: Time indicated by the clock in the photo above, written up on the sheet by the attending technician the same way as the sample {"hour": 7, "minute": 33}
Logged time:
{"hour": 2, "minute": 30}
